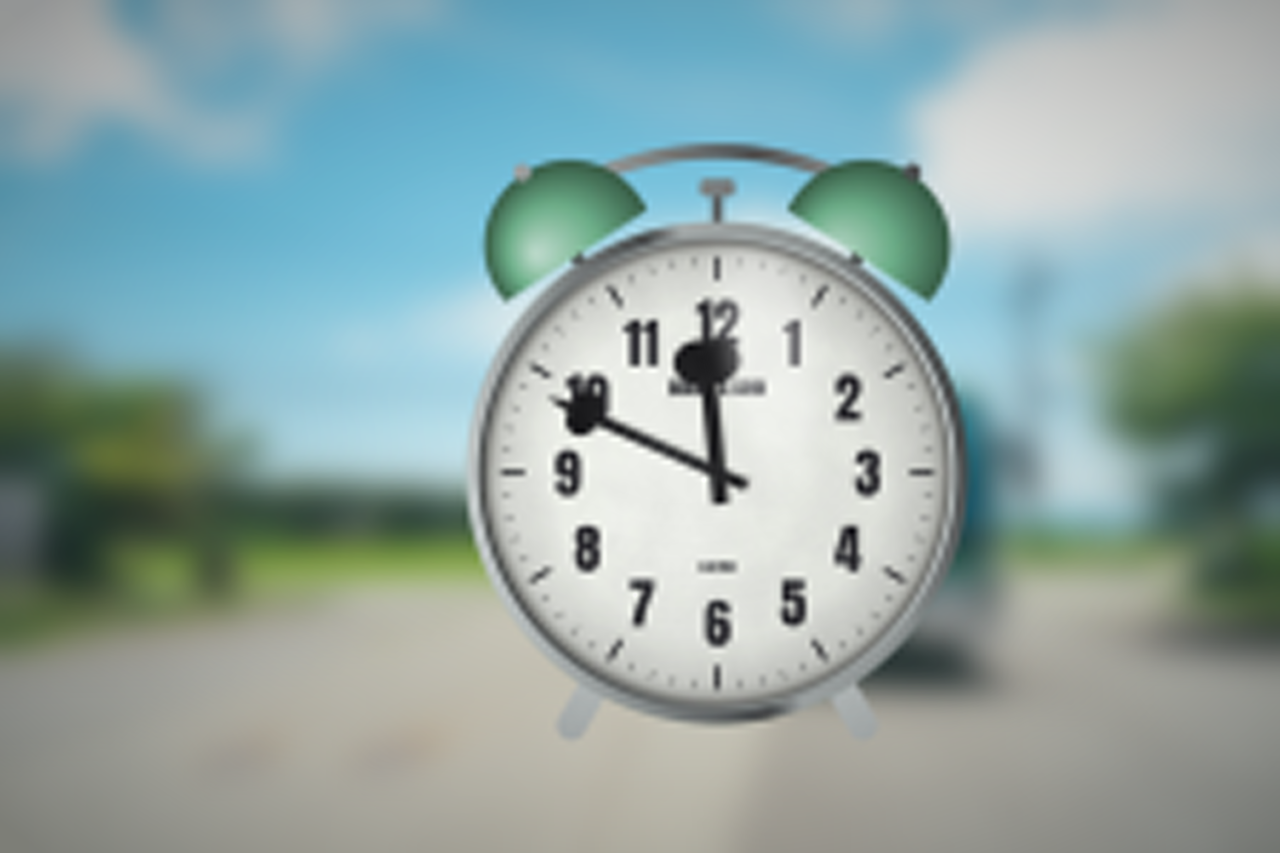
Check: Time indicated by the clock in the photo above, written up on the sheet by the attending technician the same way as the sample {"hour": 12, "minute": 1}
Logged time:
{"hour": 11, "minute": 49}
